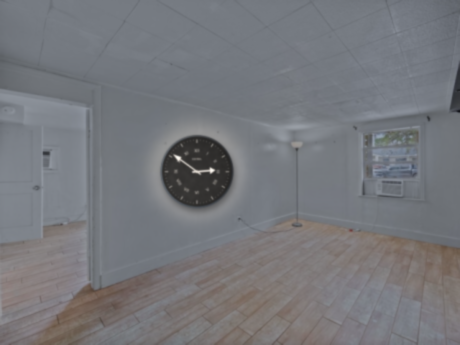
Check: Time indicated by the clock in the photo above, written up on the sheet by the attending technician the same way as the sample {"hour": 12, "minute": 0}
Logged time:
{"hour": 2, "minute": 51}
